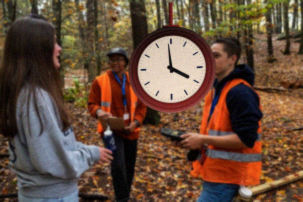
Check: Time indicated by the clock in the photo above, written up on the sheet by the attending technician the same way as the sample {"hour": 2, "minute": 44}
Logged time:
{"hour": 3, "minute": 59}
